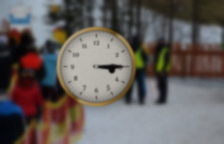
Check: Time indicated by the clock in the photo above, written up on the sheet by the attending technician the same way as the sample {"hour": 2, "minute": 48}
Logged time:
{"hour": 3, "minute": 15}
